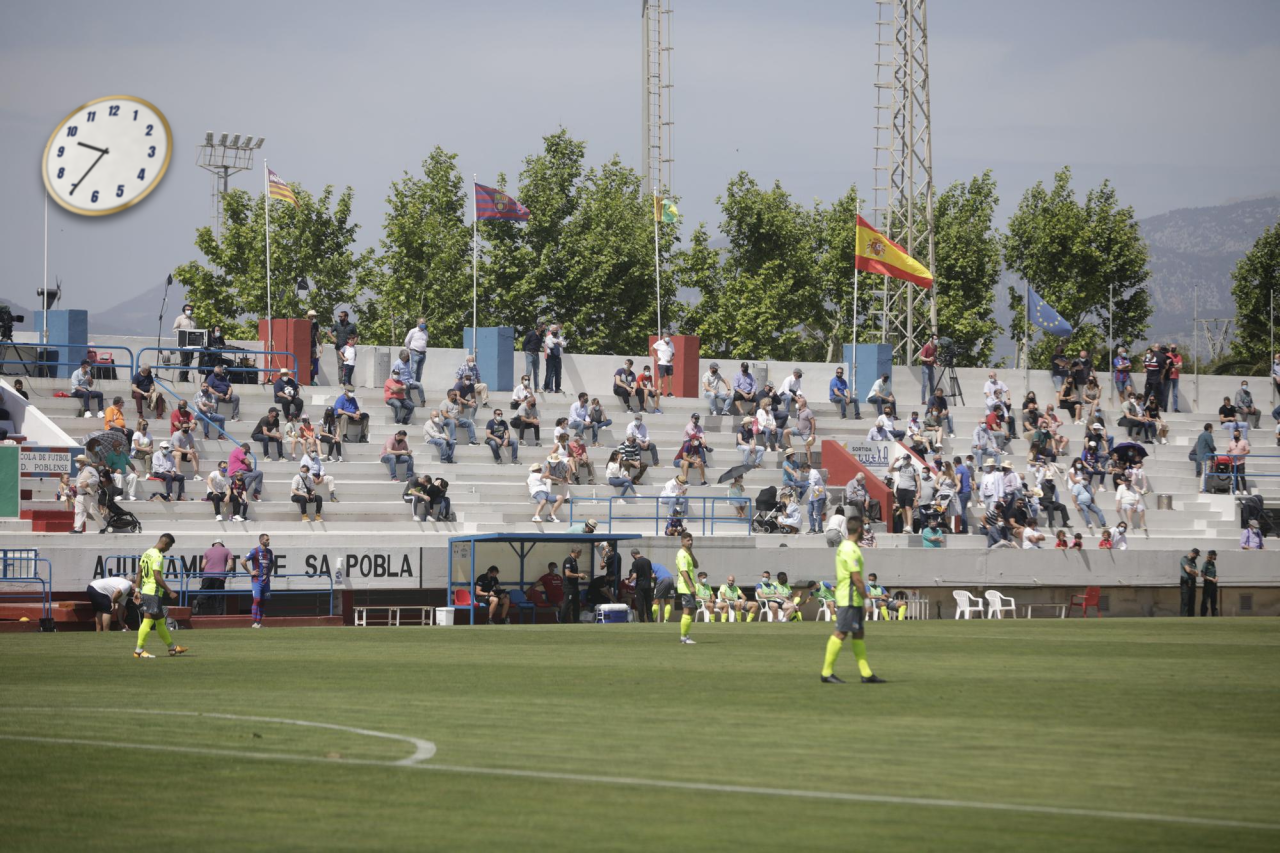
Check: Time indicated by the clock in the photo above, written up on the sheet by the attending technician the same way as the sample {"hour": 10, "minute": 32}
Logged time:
{"hour": 9, "minute": 35}
